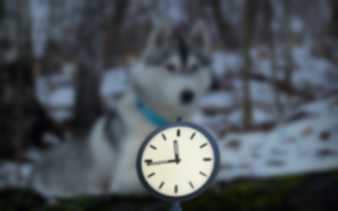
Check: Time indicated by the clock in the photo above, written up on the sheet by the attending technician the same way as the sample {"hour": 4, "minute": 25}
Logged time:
{"hour": 11, "minute": 44}
